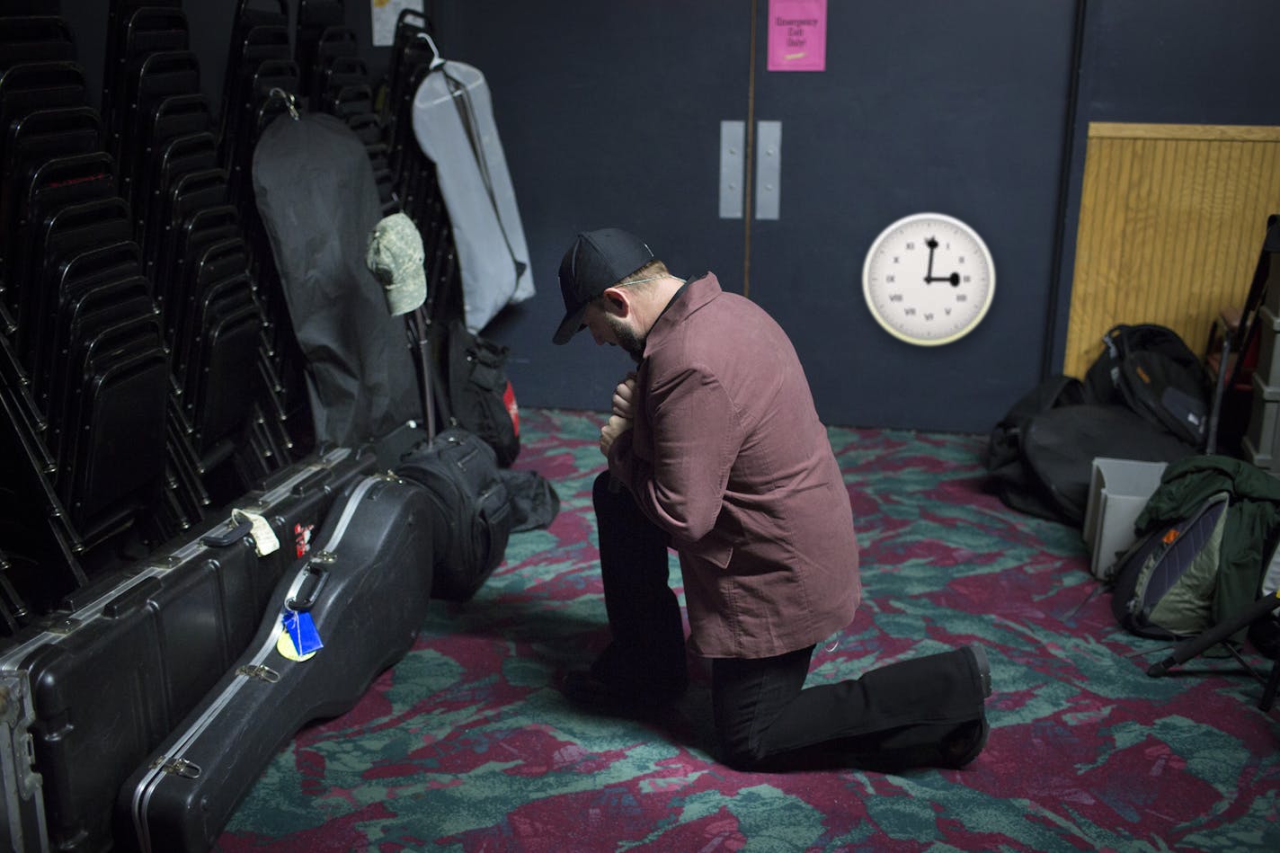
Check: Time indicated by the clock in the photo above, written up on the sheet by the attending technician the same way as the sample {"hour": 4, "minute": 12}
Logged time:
{"hour": 3, "minute": 1}
